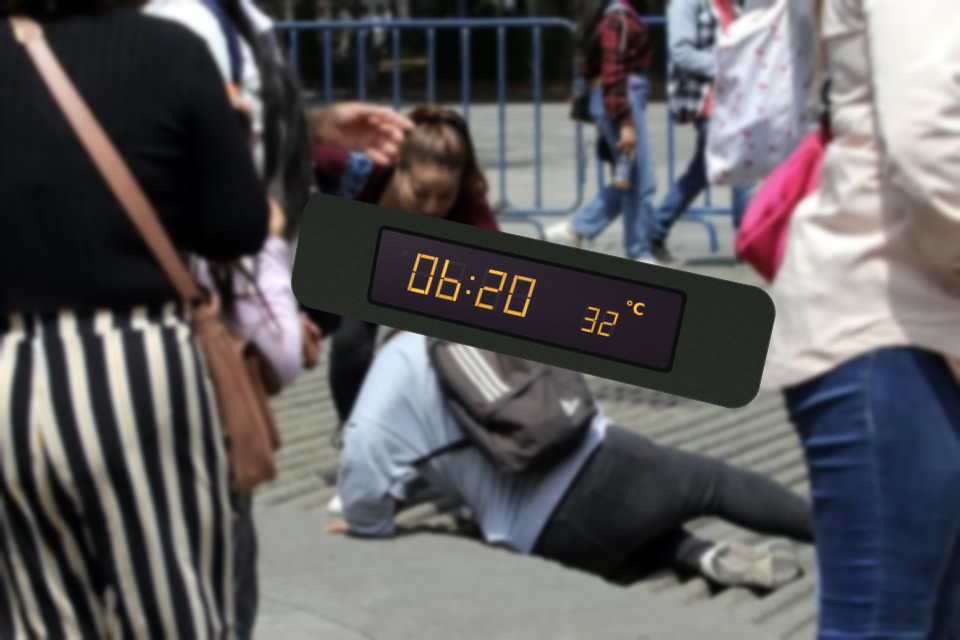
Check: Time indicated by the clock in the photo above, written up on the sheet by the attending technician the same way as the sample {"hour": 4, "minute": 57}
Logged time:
{"hour": 6, "minute": 20}
